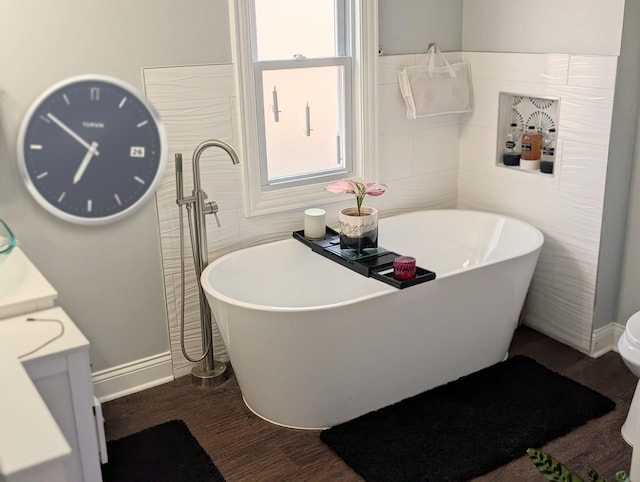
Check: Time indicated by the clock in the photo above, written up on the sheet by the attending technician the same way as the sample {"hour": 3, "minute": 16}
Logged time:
{"hour": 6, "minute": 51}
